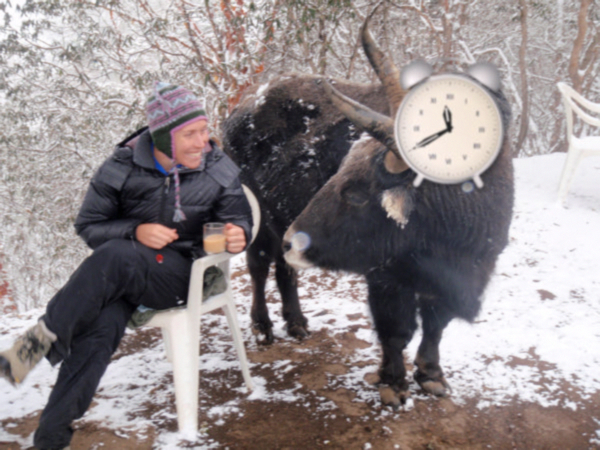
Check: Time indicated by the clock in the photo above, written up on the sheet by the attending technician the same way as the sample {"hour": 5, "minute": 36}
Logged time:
{"hour": 11, "minute": 40}
